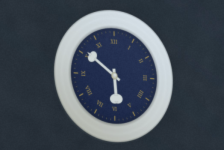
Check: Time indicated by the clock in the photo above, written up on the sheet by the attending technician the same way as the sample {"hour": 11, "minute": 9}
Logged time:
{"hour": 5, "minute": 51}
